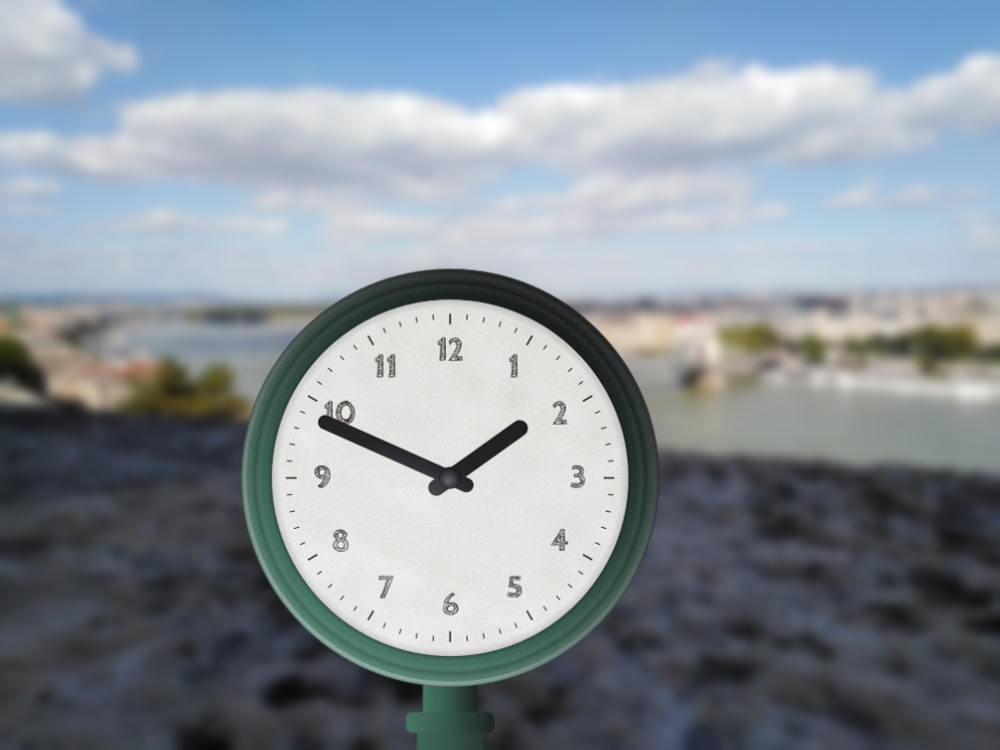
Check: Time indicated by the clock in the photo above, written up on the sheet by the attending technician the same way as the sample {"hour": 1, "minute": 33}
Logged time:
{"hour": 1, "minute": 49}
